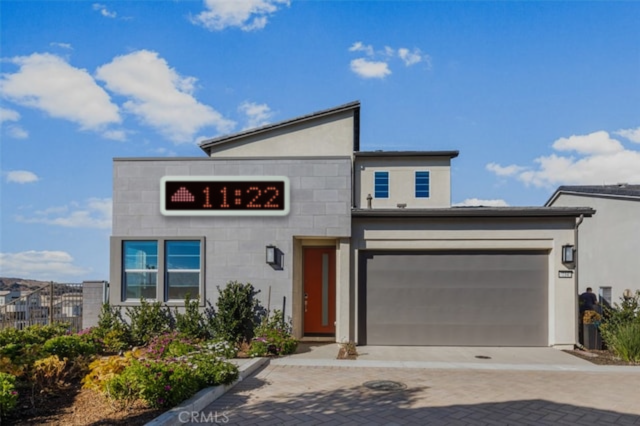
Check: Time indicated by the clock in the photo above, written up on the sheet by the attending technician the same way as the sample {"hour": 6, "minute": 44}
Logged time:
{"hour": 11, "minute": 22}
